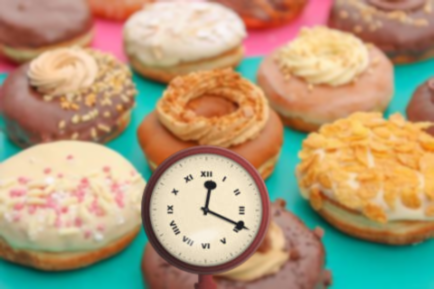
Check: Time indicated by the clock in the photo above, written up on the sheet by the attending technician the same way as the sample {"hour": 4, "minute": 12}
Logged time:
{"hour": 12, "minute": 19}
